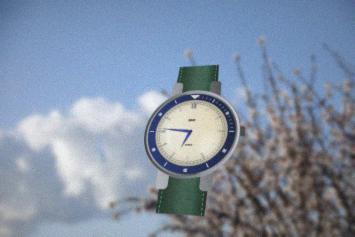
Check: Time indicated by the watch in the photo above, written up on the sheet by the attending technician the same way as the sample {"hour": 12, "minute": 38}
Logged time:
{"hour": 6, "minute": 46}
